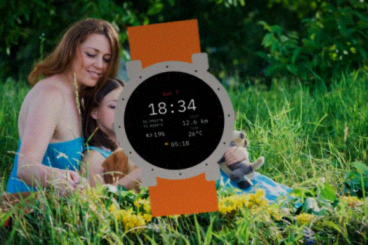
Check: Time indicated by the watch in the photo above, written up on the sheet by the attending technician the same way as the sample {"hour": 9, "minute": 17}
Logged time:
{"hour": 18, "minute": 34}
